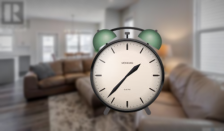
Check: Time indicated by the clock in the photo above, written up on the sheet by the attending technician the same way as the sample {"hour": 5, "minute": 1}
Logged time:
{"hour": 1, "minute": 37}
